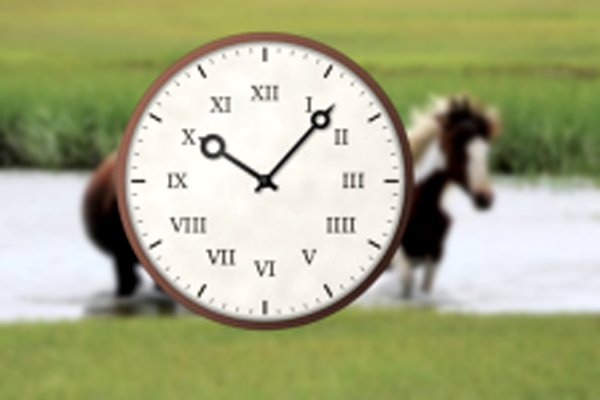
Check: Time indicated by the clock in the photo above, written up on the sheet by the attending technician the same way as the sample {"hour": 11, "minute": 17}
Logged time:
{"hour": 10, "minute": 7}
